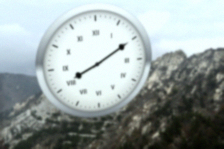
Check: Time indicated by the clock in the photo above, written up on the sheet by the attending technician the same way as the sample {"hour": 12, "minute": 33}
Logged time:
{"hour": 8, "minute": 10}
